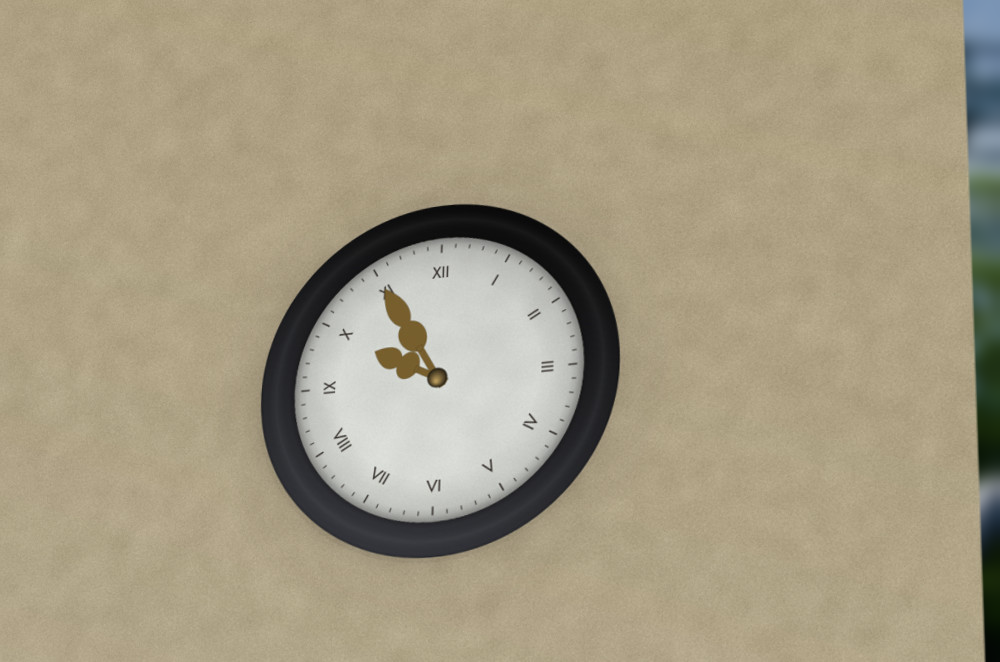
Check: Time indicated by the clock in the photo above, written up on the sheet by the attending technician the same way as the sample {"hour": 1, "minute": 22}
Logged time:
{"hour": 9, "minute": 55}
